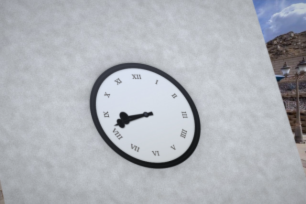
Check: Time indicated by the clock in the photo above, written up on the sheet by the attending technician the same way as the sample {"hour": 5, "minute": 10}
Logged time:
{"hour": 8, "minute": 42}
